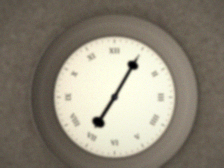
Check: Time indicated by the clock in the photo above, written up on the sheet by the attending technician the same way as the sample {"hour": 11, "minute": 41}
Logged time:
{"hour": 7, "minute": 5}
